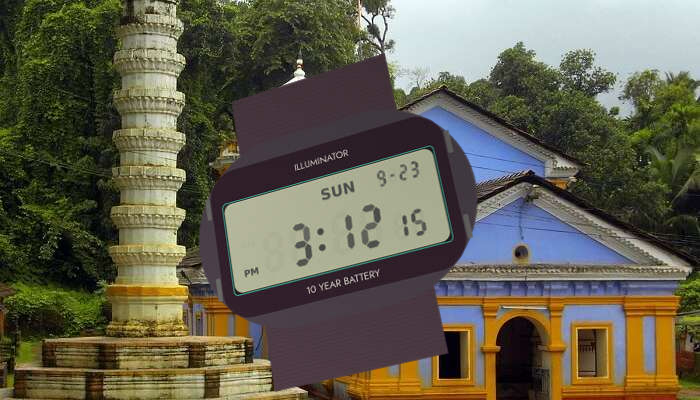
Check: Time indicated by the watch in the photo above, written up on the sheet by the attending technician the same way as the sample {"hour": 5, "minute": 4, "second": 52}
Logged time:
{"hour": 3, "minute": 12, "second": 15}
